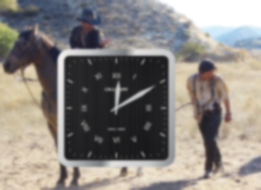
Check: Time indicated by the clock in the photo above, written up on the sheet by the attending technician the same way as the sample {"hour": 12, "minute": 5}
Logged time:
{"hour": 12, "minute": 10}
